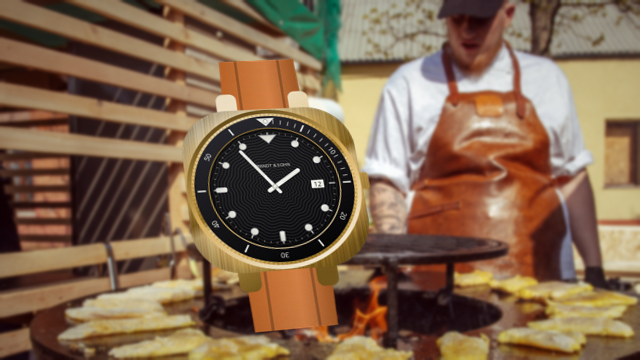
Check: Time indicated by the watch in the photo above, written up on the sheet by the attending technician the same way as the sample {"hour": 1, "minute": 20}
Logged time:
{"hour": 1, "minute": 54}
